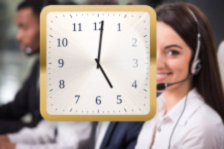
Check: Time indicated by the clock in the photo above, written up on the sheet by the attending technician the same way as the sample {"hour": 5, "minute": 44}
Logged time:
{"hour": 5, "minute": 1}
